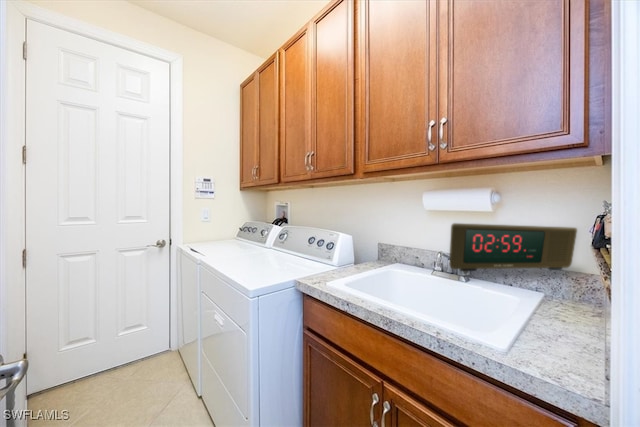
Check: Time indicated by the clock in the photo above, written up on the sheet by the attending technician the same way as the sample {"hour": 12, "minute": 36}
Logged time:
{"hour": 2, "minute": 59}
